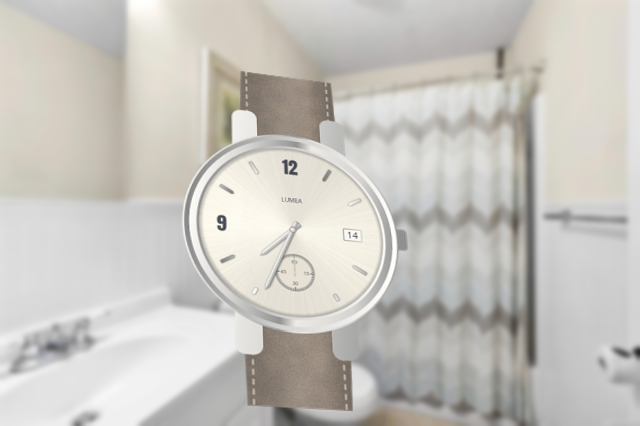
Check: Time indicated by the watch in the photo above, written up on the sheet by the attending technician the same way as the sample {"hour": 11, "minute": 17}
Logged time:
{"hour": 7, "minute": 34}
